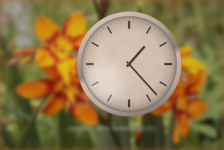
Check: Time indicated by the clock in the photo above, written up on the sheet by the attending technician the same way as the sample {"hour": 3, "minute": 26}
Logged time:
{"hour": 1, "minute": 23}
